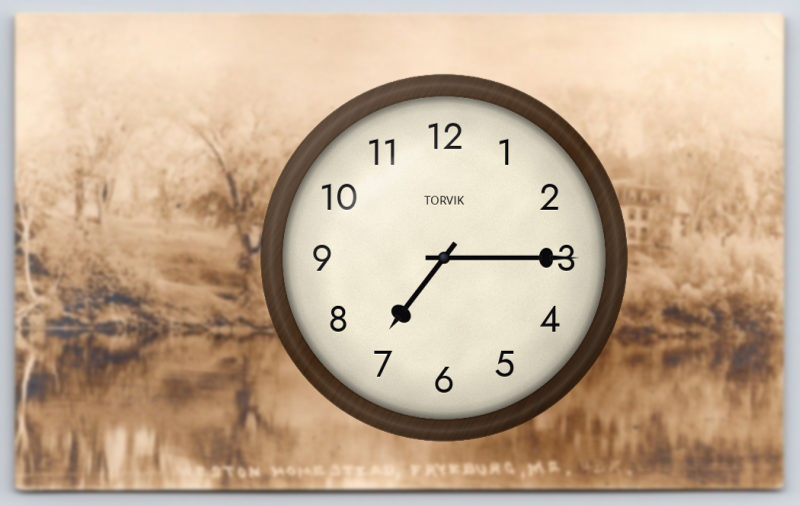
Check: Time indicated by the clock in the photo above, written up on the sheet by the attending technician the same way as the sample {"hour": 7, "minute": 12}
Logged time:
{"hour": 7, "minute": 15}
